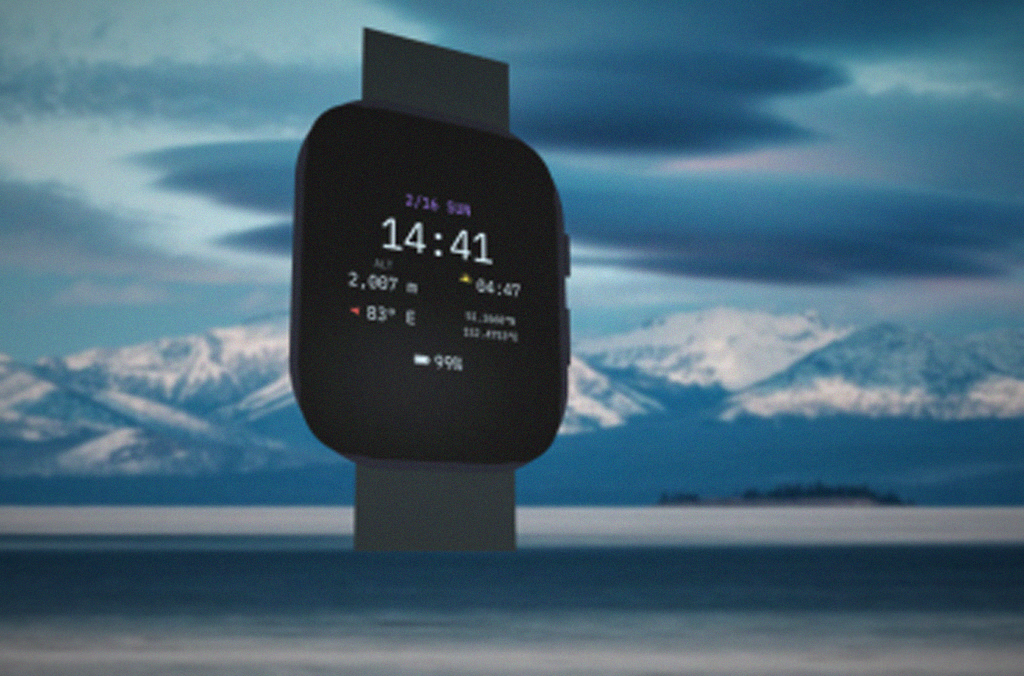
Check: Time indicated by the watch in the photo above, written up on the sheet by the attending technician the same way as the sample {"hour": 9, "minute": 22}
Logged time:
{"hour": 14, "minute": 41}
